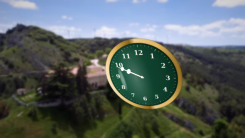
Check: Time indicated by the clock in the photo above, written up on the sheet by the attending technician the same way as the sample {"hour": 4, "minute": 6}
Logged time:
{"hour": 9, "minute": 49}
